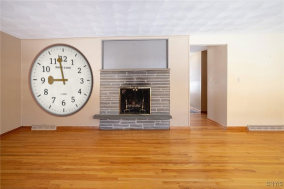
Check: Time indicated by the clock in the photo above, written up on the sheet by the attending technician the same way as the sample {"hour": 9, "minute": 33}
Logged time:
{"hour": 8, "minute": 58}
